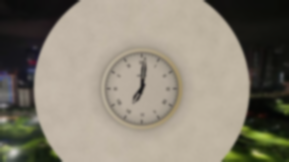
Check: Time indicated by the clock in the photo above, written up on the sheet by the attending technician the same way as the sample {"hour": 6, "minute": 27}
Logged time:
{"hour": 7, "minute": 1}
